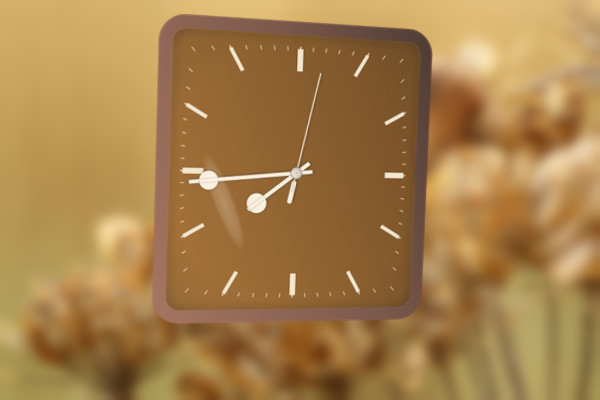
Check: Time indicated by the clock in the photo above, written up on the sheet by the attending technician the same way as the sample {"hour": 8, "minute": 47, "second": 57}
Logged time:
{"hour": 7, "minute": 44, "second": 2}
